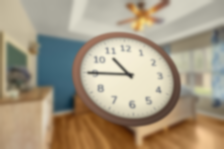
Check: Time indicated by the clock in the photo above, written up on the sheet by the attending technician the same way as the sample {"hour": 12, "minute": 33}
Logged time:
{"hour": 10, "minute": 45}
